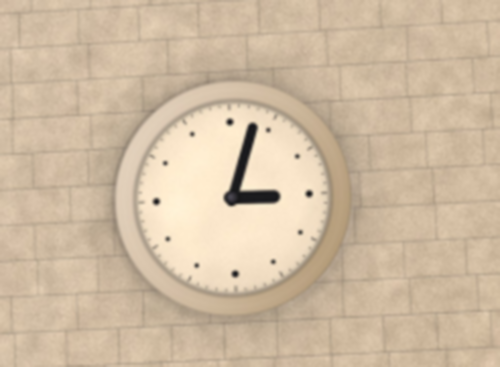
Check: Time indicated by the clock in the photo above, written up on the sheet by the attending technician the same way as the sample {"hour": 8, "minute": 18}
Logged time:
{"hour": 3, "minute": 3}
